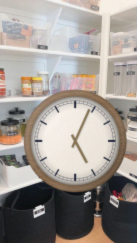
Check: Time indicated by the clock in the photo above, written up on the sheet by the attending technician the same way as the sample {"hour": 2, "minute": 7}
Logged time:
{"hour": 5, "minute": 4}
